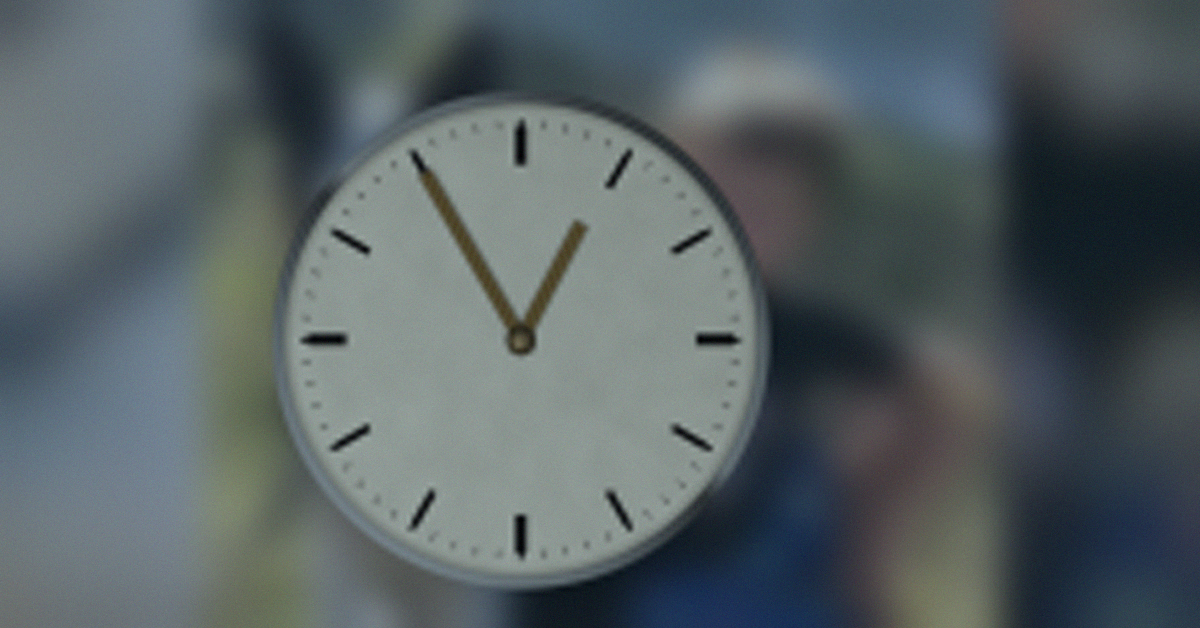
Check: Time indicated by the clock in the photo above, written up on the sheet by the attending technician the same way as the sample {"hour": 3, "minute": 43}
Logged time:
{"hour": 12, "minute": 55}
